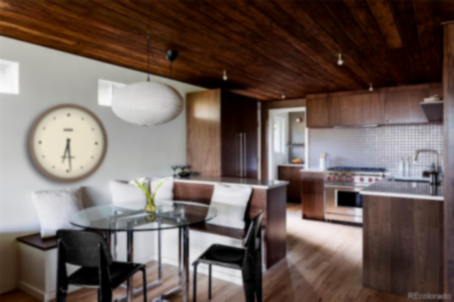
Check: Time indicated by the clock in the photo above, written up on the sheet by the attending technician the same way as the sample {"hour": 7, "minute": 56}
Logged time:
{"hour": 6, "minute": 29}
